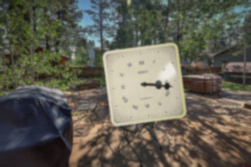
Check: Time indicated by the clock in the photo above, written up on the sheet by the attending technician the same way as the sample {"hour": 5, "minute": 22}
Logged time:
{"hour": 3, "minute": 17}
